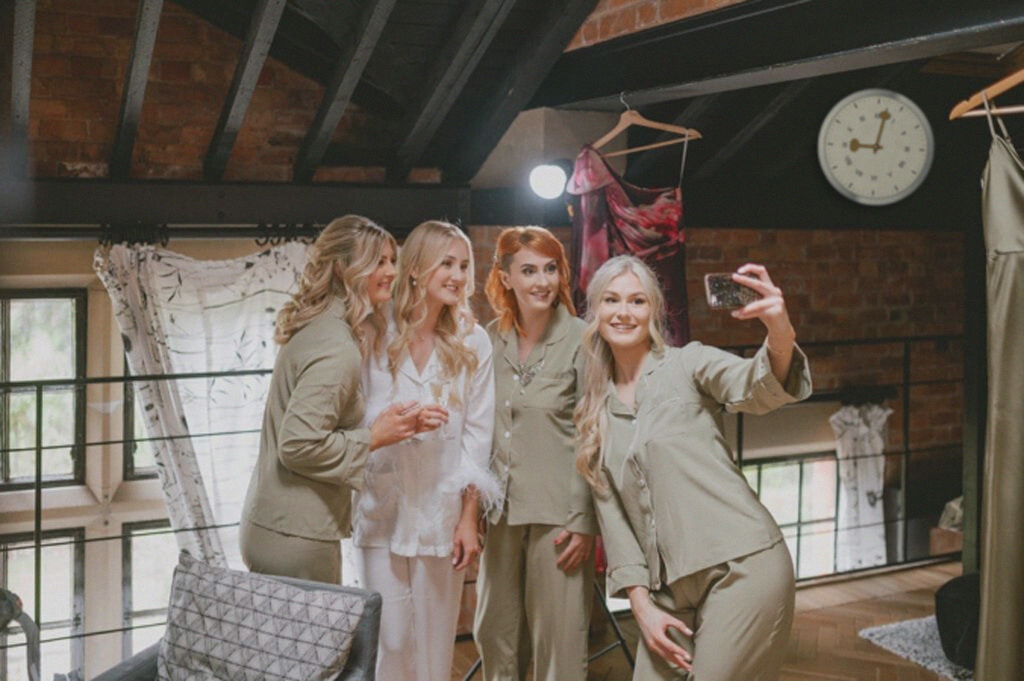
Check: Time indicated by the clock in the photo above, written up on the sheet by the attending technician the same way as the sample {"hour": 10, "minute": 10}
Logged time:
{"hour": 9, "minute": 2}
